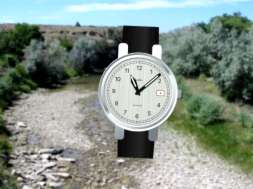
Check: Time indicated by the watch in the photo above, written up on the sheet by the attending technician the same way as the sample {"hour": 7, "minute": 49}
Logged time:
{"hour": 11, "minute": 8}
